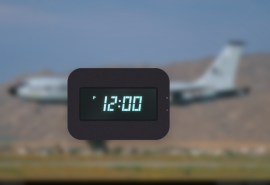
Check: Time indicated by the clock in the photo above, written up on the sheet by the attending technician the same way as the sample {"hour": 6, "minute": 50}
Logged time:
{"hour": 12, "minute": 0}
